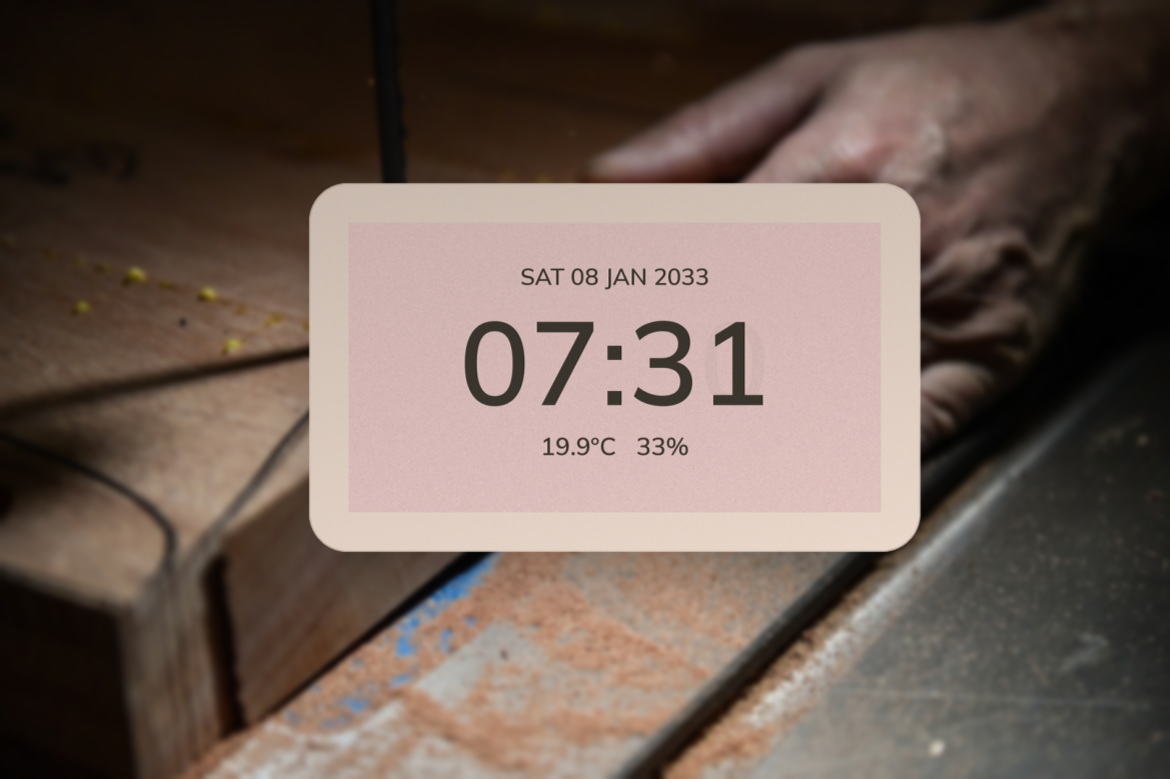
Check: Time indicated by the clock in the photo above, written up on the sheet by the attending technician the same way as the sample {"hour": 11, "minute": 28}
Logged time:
{"hour": 7, "minute": 31}
